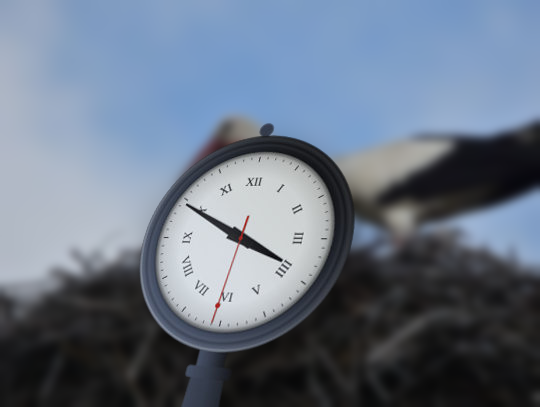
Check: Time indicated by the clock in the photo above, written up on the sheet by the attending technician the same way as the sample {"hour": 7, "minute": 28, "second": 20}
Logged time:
{"hour": 3, "minute": 49, "second": 31}
